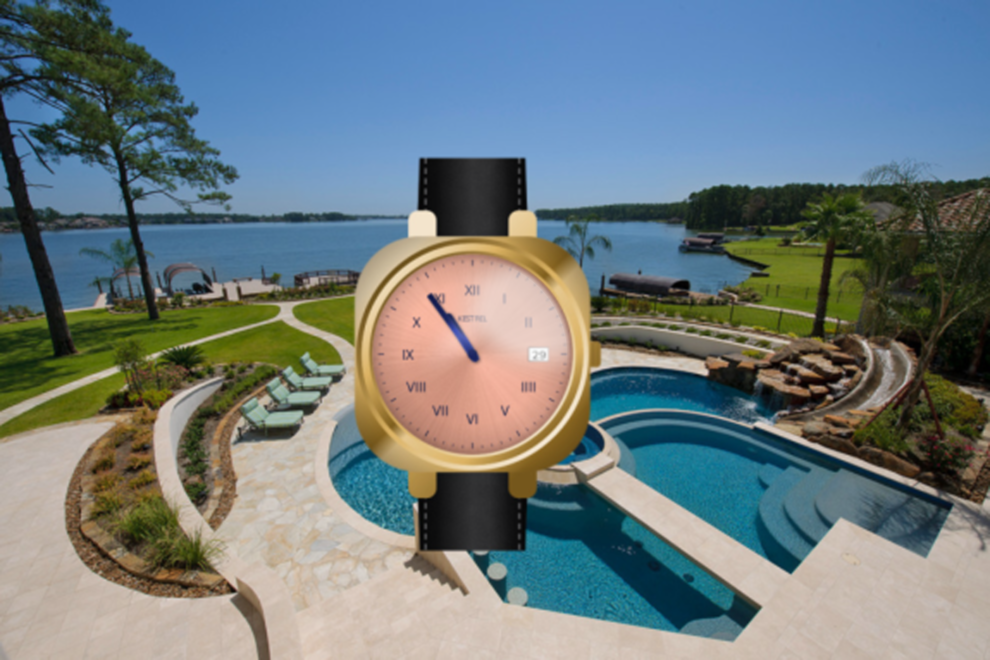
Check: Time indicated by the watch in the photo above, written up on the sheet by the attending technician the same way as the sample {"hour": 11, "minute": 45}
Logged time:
{"hour": 10, "minute": 54}
